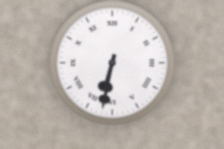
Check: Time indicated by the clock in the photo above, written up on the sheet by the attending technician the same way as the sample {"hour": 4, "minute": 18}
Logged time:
{"hour": 6, "minute": 32}
